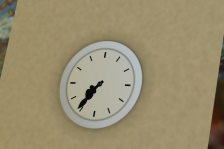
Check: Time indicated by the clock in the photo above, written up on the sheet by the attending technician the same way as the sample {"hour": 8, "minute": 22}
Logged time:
{"hour": 7, "minute": 36}
